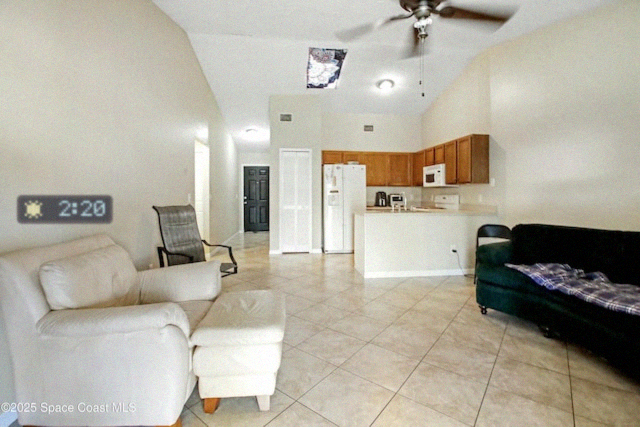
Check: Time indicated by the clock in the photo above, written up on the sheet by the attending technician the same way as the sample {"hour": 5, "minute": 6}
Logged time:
{"hour": 2, "minute": 20}
